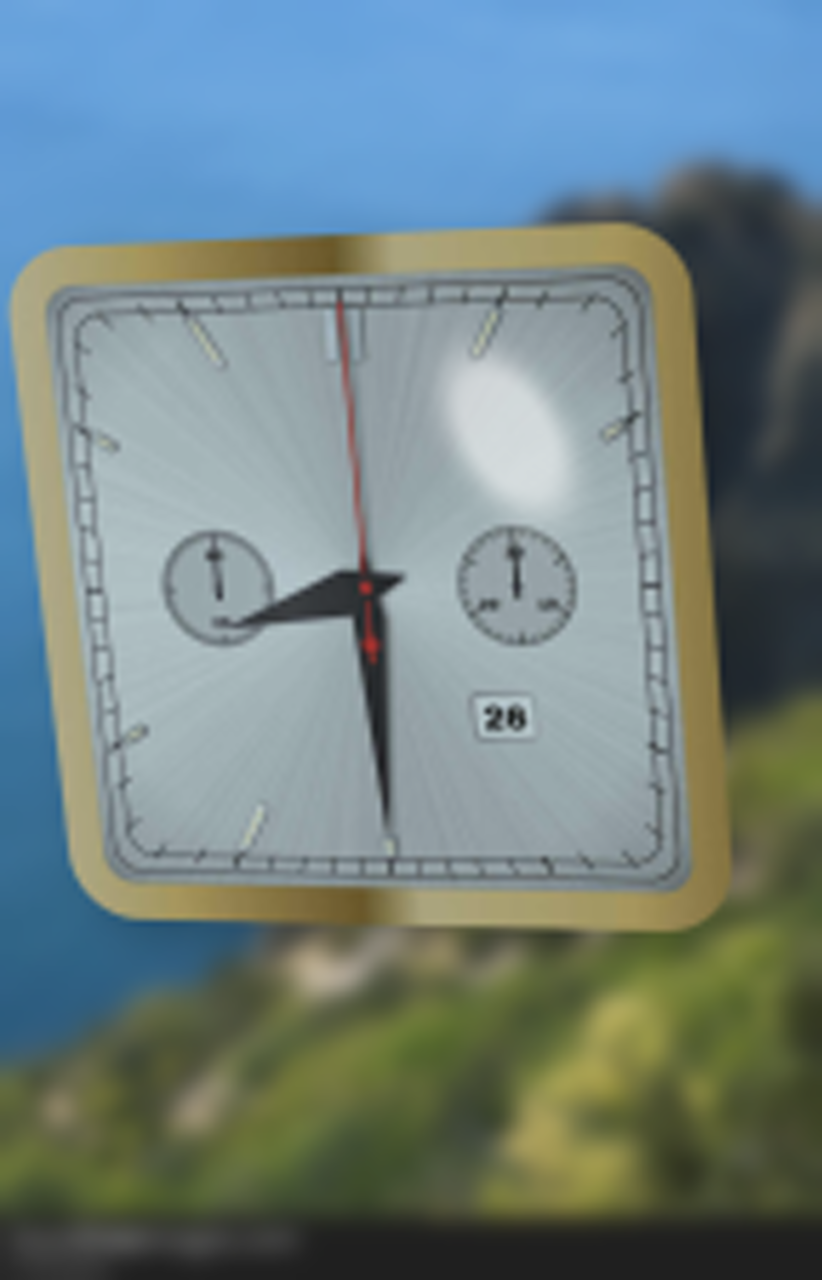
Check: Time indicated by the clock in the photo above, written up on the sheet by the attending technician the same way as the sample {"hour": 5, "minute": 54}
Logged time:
{"hour": 8, "minute": 30}
